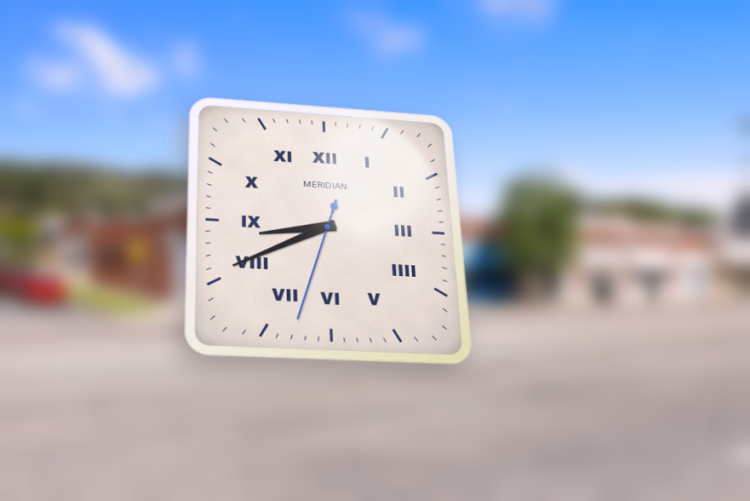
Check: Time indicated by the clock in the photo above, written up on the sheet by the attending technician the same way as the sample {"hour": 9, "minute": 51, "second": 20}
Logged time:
{"hour": 8, "minute": 40, "second": 33}
